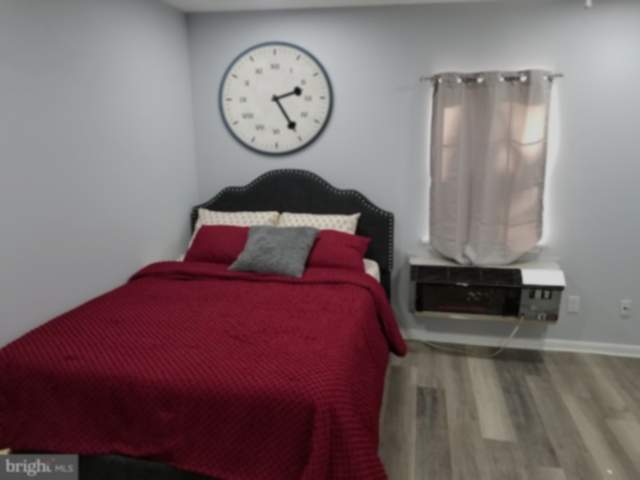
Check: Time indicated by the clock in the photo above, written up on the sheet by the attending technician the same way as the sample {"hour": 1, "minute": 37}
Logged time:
{"hour": 2, "minute": 25}
